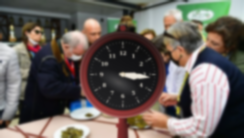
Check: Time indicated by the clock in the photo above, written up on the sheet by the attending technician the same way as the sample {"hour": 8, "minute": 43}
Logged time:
{"hour": 3, "minute": 16}
